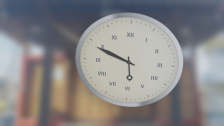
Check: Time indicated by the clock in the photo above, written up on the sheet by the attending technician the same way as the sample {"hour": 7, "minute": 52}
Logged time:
{"hour": 5, "minute": 49}
